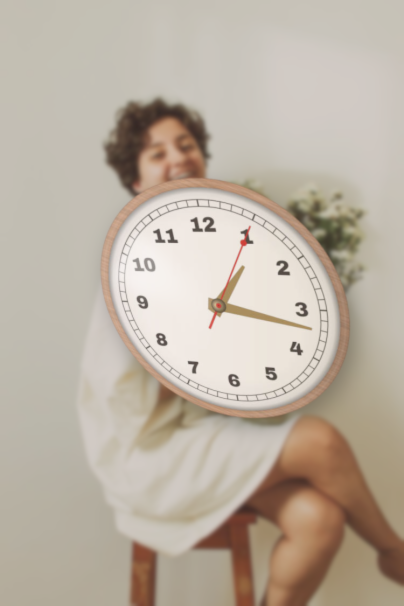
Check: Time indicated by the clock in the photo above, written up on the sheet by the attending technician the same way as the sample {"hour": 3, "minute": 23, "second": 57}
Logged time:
{"hour": 1, "minute": 17, "second": 5}
